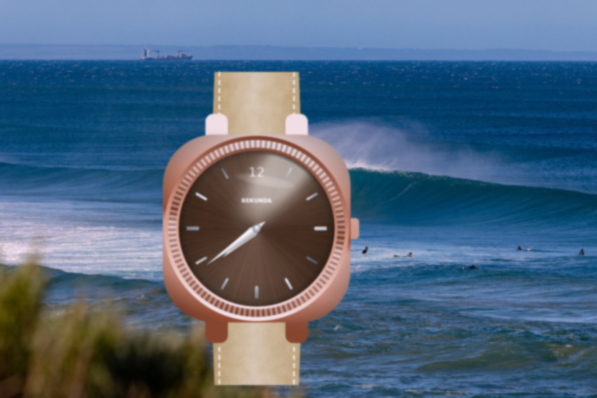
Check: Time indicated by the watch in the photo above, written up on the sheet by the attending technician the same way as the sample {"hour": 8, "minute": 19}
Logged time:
{"hour": 7, "minute": 39}
